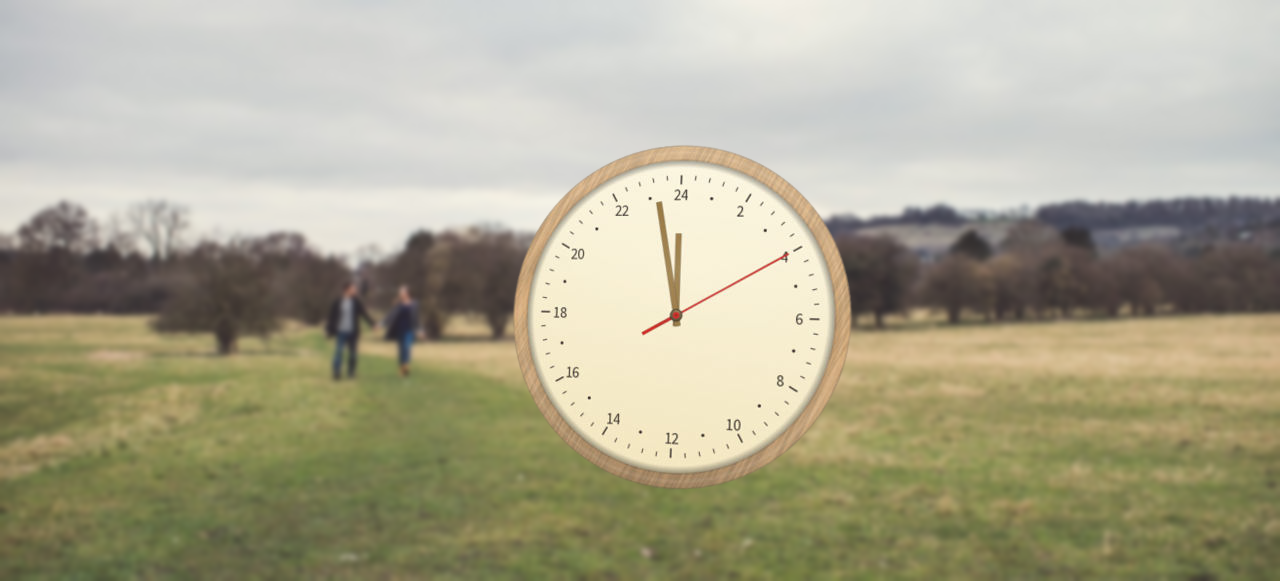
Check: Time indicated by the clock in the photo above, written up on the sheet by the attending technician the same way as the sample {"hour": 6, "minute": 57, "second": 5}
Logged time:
{"hour": 23, "minute": 58, "second": 10}
